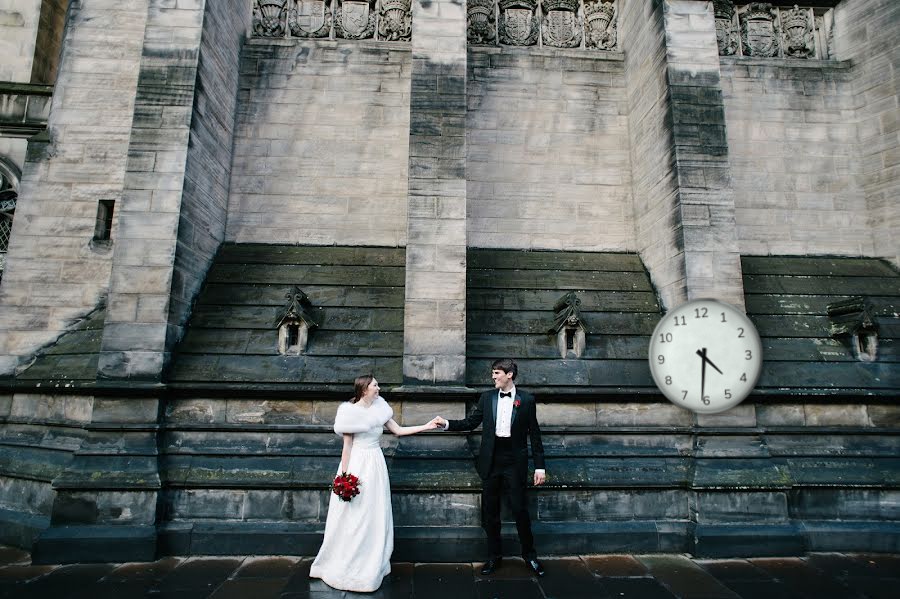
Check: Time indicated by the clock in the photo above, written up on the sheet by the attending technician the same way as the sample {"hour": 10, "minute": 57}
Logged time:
{"hour": 4, "minute": 31}
